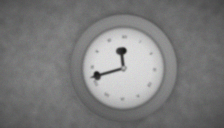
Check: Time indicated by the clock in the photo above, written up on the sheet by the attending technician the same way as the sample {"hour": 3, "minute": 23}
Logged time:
{"hour": 11, "minute": 42}
